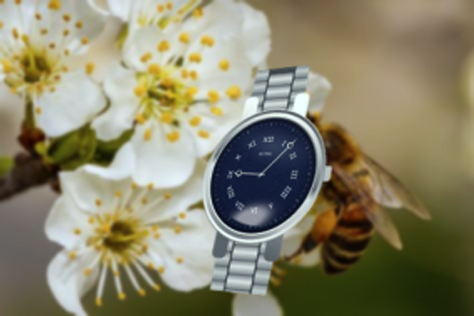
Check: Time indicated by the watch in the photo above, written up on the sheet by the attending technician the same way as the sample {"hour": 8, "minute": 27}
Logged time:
{"hour": 9, "minute": 7}
